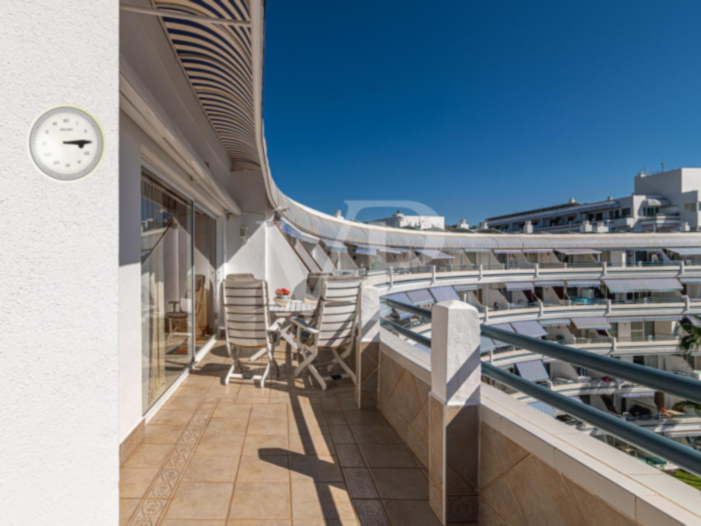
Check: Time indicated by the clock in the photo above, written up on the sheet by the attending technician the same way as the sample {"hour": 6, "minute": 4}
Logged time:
{"hour": 3, "minute": 15}
